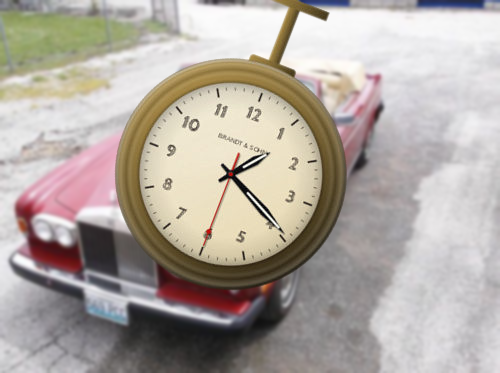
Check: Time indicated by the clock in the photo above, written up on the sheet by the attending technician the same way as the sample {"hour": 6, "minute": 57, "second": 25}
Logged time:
{"hour": 1, "minute": 19, "second": 30}
